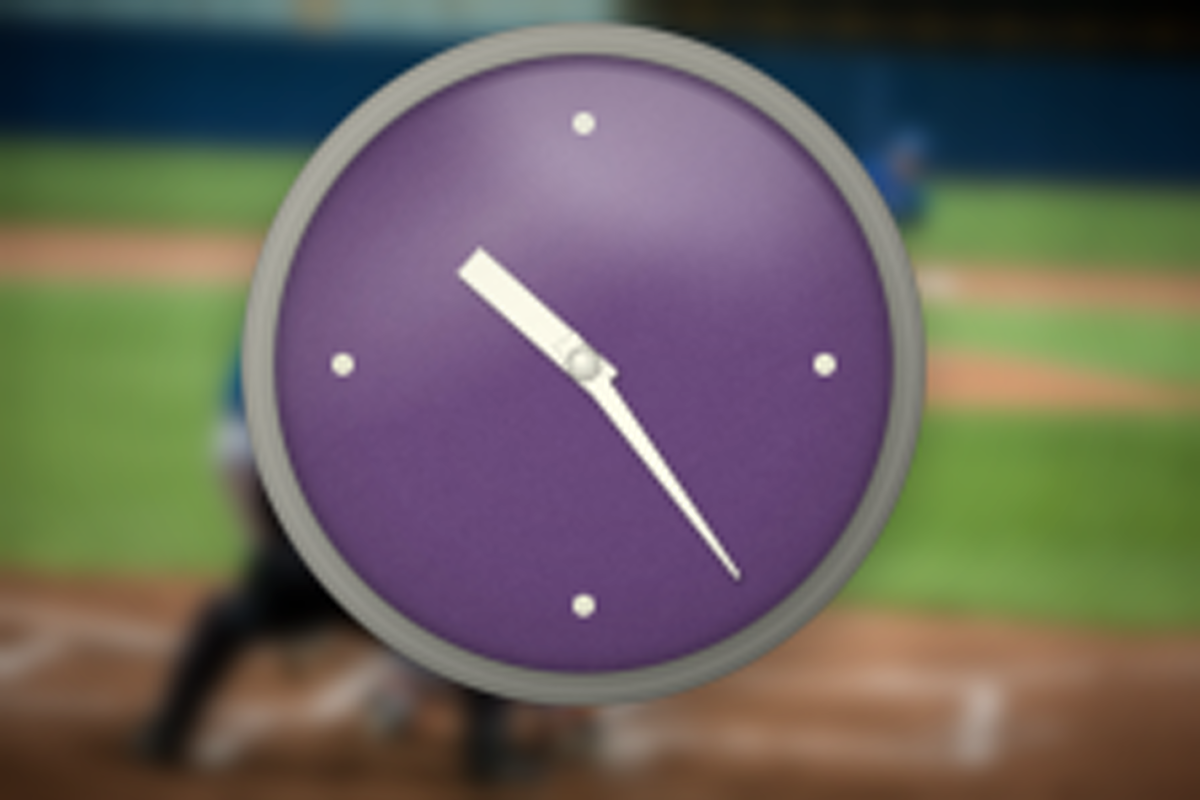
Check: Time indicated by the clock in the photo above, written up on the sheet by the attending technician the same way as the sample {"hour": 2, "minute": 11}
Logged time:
{"hour": 10, "minute": 24}
